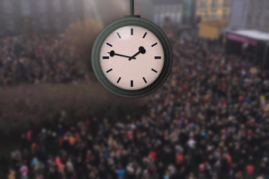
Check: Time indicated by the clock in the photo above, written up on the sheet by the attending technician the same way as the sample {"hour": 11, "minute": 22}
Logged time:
{"hour": 1, "minute": 47}
